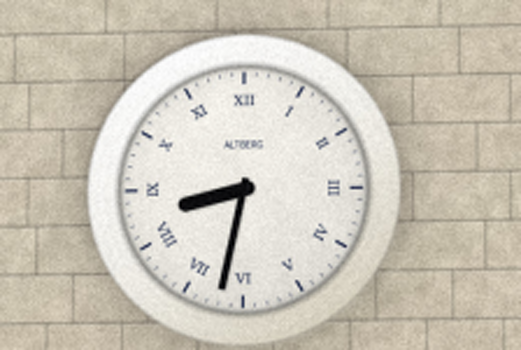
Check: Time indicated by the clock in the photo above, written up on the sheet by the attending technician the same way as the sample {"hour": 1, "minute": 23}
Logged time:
{"hour": 8, "minute": 32}
